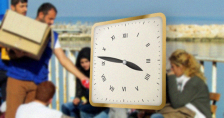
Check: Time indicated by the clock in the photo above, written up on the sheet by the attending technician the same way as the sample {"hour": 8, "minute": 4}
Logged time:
{"hour": 3, "minute": 47}
